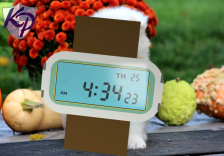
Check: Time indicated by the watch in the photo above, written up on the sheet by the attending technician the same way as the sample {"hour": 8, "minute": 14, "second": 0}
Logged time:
{"hour": 4, "minute": 34, "second": 23}
